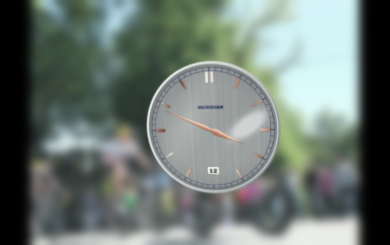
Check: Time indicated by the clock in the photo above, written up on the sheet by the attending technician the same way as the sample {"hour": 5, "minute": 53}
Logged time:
{"hour": 3, "minute": 49}
